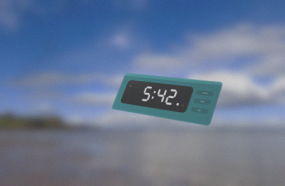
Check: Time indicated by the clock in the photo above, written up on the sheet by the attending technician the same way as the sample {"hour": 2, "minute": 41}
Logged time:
{"hour": 5, "minute": 42}
